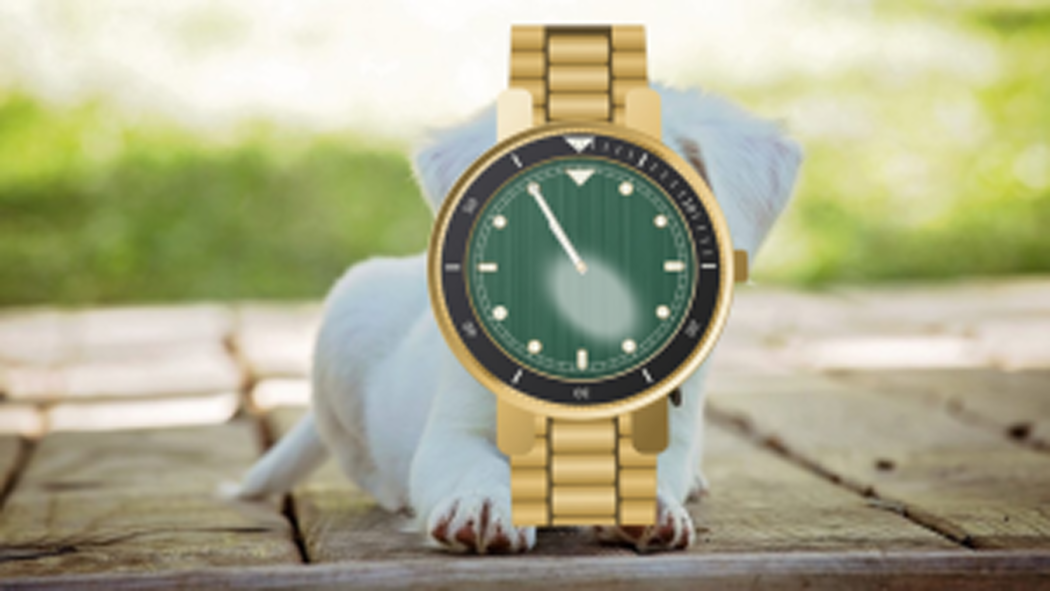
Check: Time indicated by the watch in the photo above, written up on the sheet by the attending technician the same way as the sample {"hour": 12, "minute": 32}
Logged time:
{"hour": 10, "minute": 55}
